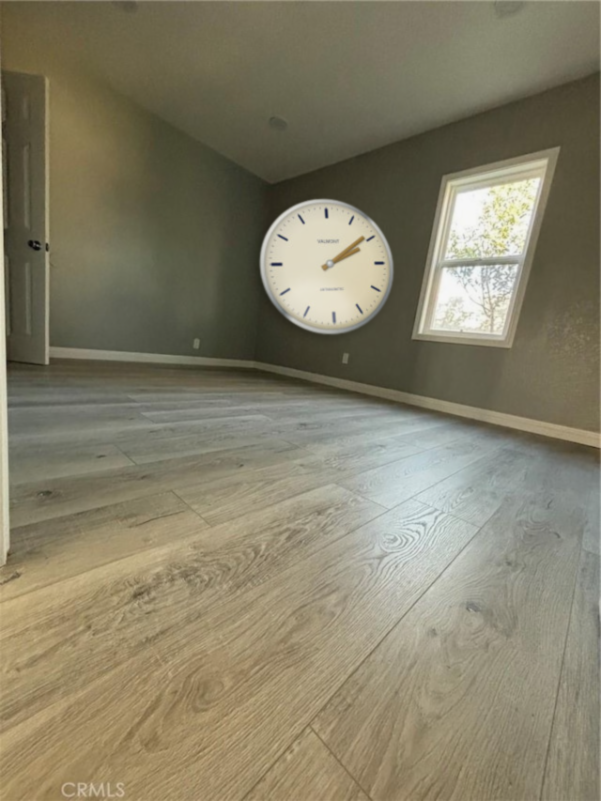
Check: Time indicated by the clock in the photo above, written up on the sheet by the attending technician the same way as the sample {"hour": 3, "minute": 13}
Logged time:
{"hour": 2, "minute": 9}
